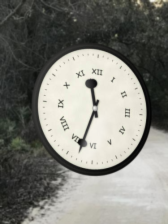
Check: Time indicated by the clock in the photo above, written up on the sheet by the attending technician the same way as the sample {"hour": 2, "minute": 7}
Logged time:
{"hour": 11, "minute": 33}
